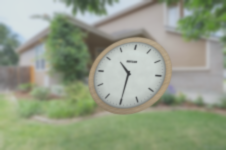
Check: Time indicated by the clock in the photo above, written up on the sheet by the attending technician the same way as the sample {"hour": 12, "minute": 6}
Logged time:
{"hour": 10, "minute": 30}
